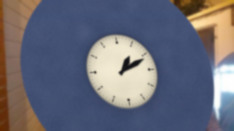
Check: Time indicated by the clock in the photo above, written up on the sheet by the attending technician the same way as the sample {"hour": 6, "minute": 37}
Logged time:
{"hour": 1, "minute": 11}
